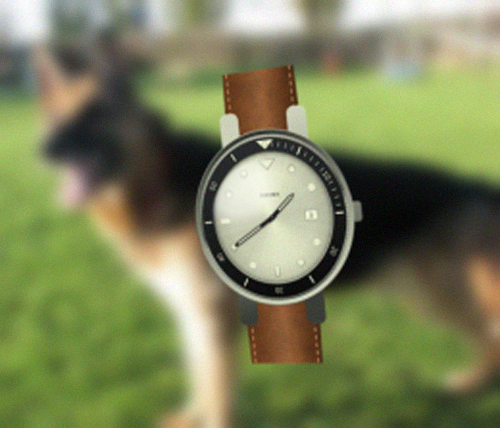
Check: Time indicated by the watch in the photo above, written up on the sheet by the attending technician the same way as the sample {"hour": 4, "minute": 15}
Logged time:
{"hour": 1, "minute": 40}
